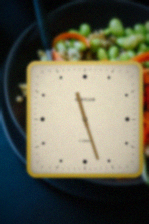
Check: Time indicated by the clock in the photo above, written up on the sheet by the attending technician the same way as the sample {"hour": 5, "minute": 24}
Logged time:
{"hour": 11, "minute": 27}
